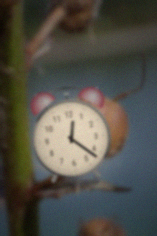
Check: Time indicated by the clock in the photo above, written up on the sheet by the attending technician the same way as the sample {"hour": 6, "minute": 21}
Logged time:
{"hour": 12, "minute": 22}
